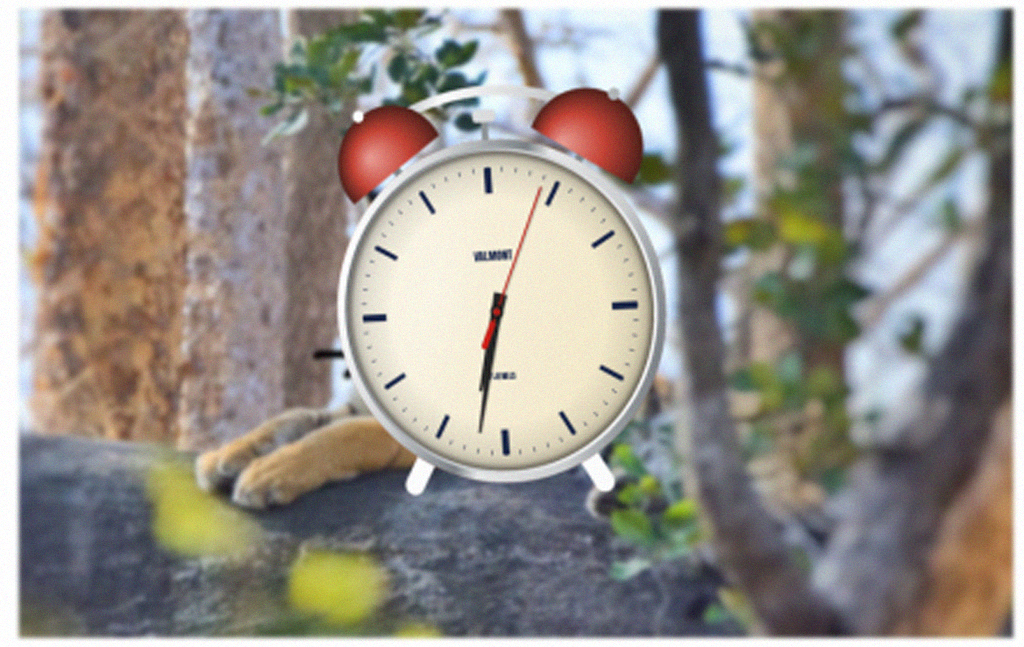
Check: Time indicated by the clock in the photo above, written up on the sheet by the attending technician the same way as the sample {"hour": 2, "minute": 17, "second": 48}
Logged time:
{"hour": 6, "minute": 32, "second": 4}
